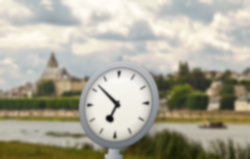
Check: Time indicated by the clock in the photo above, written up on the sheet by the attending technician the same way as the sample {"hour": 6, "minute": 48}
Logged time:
{"hour": 6, "minute": 52}
